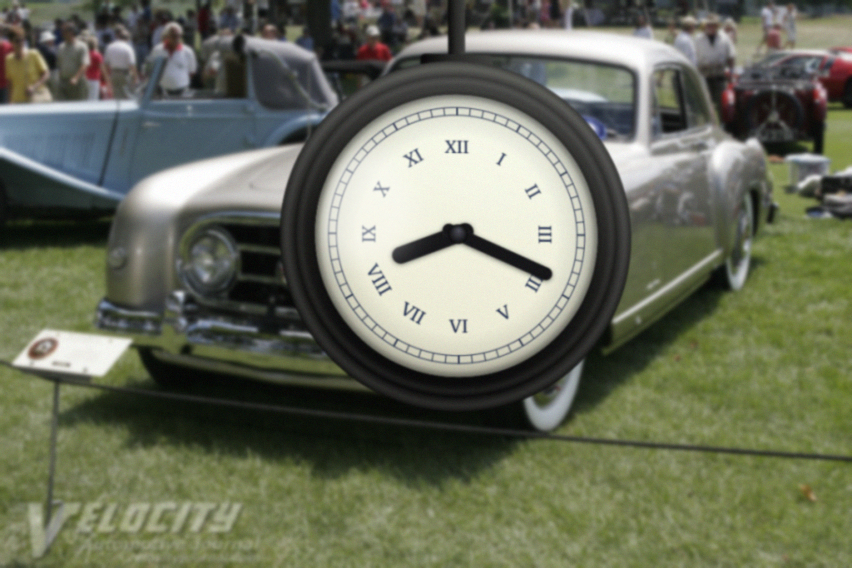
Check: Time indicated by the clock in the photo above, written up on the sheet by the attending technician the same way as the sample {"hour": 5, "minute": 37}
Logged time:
{"hour": 8, "minute": 19}
